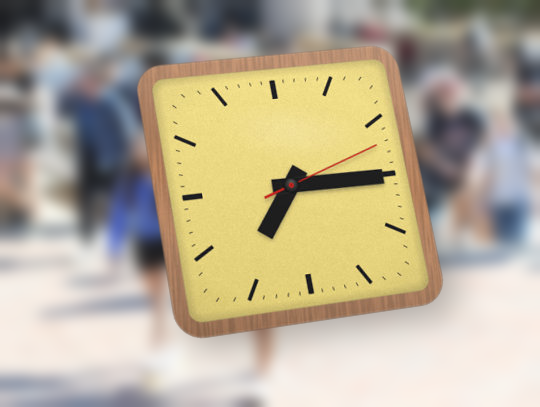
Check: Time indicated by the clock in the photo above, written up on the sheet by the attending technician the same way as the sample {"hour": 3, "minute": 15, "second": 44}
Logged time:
{"hour": 7, "minute": 15, "second": 12}
